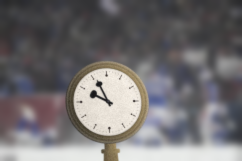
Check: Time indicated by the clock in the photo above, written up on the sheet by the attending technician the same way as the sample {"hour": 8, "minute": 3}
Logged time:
{"hour": 9, "minute": 56}
